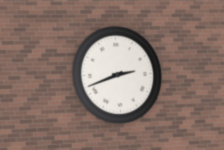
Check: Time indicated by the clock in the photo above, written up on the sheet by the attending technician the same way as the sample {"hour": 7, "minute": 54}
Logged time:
{"hour": 2, "minute": 42}
